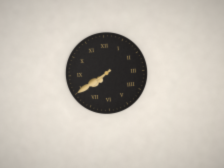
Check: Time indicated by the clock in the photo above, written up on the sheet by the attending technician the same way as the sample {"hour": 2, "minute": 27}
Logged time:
{"hour": 7, "minute": 40}
